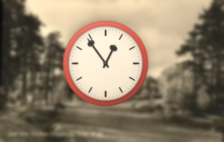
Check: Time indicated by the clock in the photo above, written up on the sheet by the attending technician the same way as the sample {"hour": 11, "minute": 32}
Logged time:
{"hour": 12, "minute": 54}
